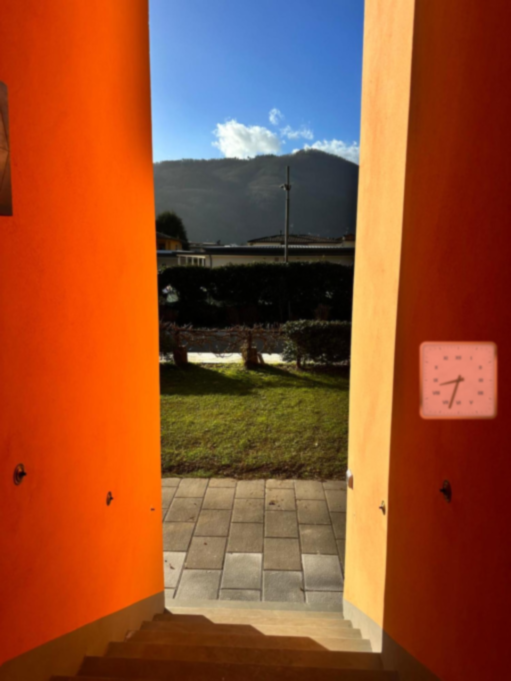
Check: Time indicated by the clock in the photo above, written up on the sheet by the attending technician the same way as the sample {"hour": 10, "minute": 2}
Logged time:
{"hour": 8, "minute": 33}
